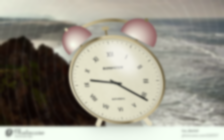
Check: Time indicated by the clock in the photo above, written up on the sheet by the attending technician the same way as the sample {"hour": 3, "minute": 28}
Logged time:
{"hour": 9, "minute": 21}
